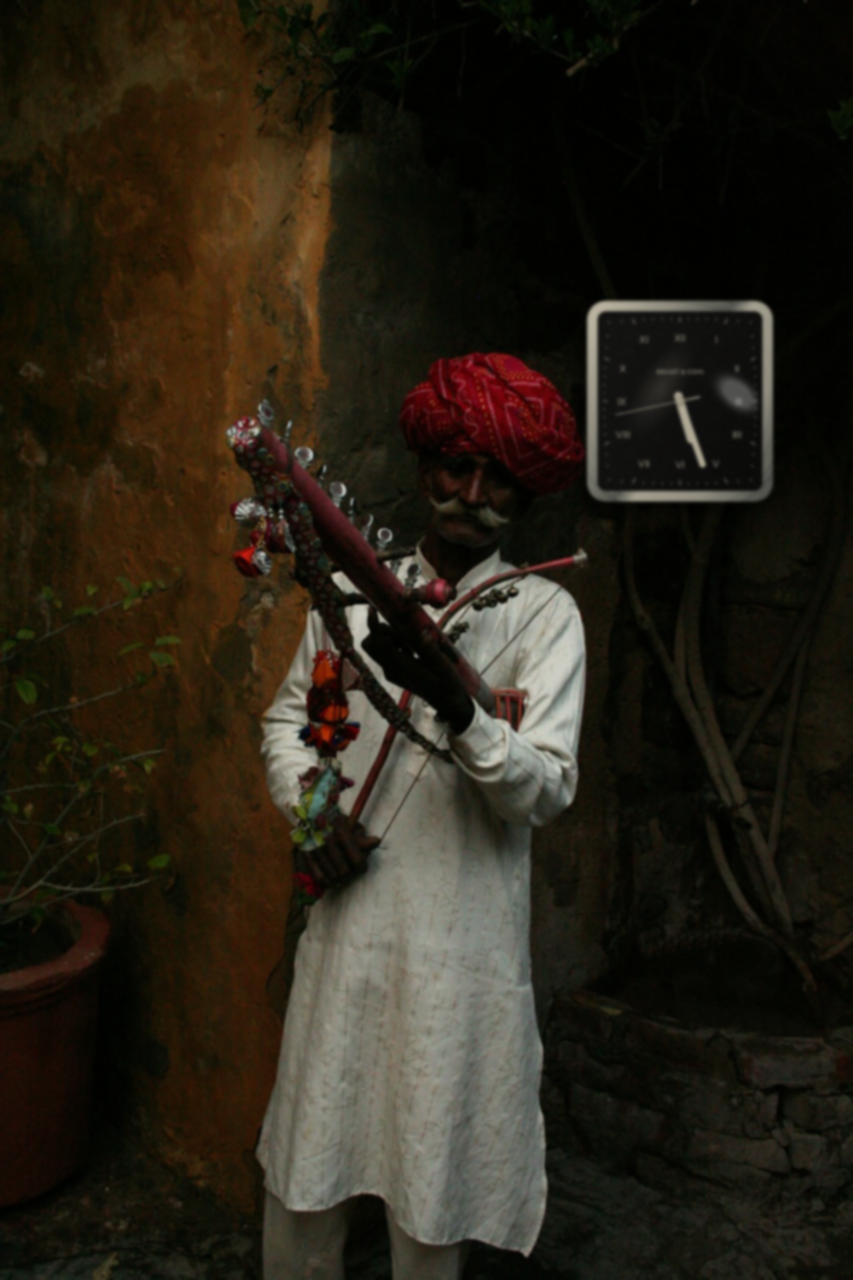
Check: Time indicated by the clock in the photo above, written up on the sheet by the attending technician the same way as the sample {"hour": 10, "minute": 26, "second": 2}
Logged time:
{"hour": 5, "minute": 26, "second": 43}
